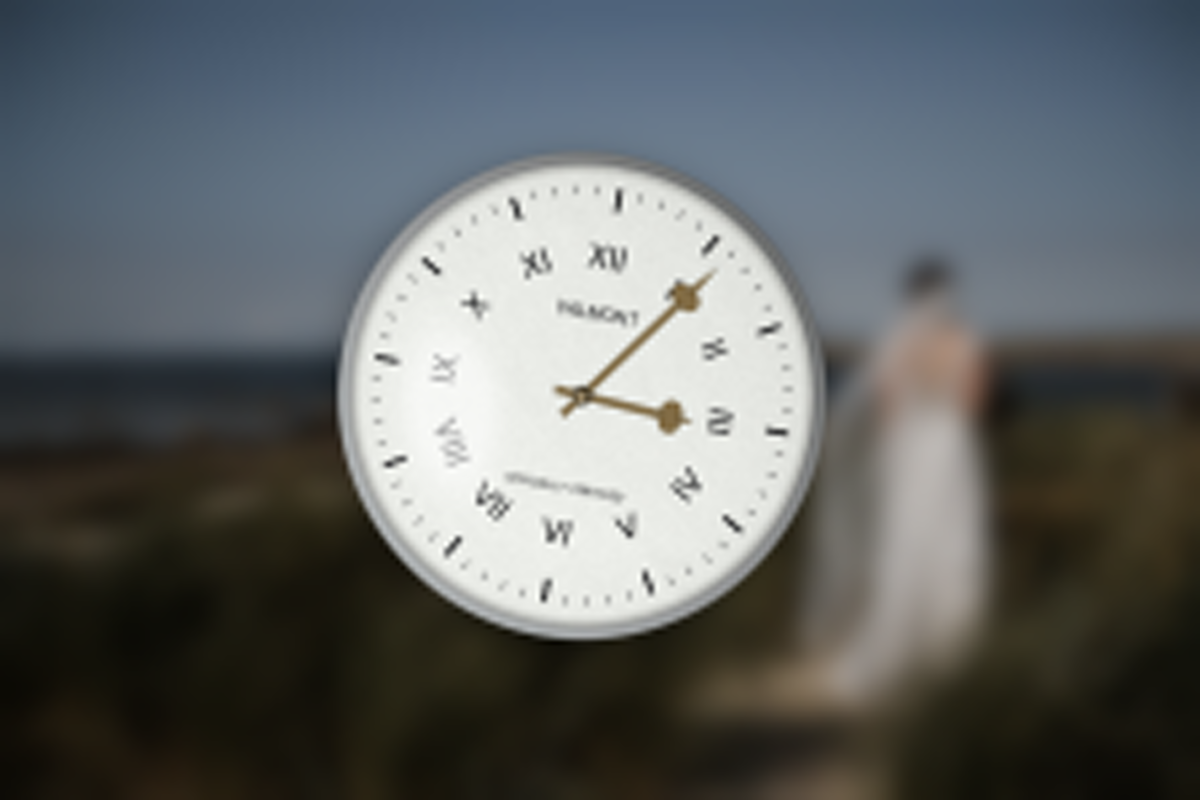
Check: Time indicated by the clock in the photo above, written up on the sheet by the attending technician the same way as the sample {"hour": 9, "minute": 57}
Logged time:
{"hour": 3, "minute": 6}
